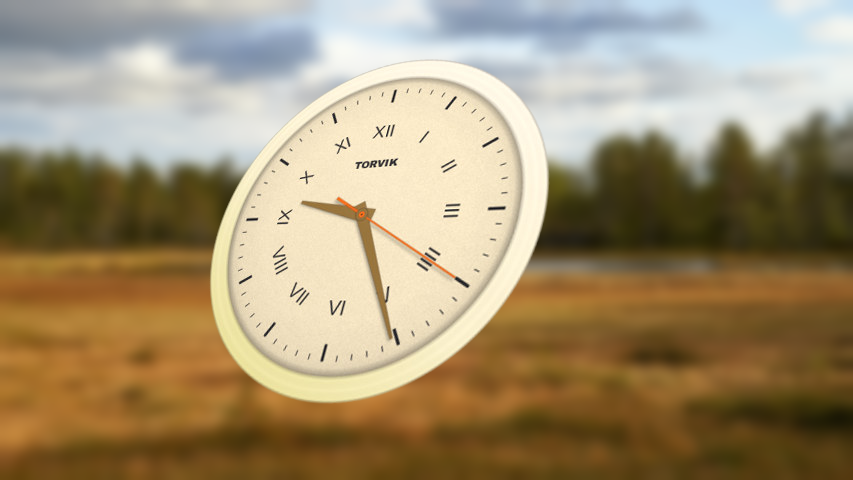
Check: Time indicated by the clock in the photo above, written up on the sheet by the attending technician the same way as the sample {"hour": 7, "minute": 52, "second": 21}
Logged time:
{"hour": 9, "minute": 25, "second": 20}
